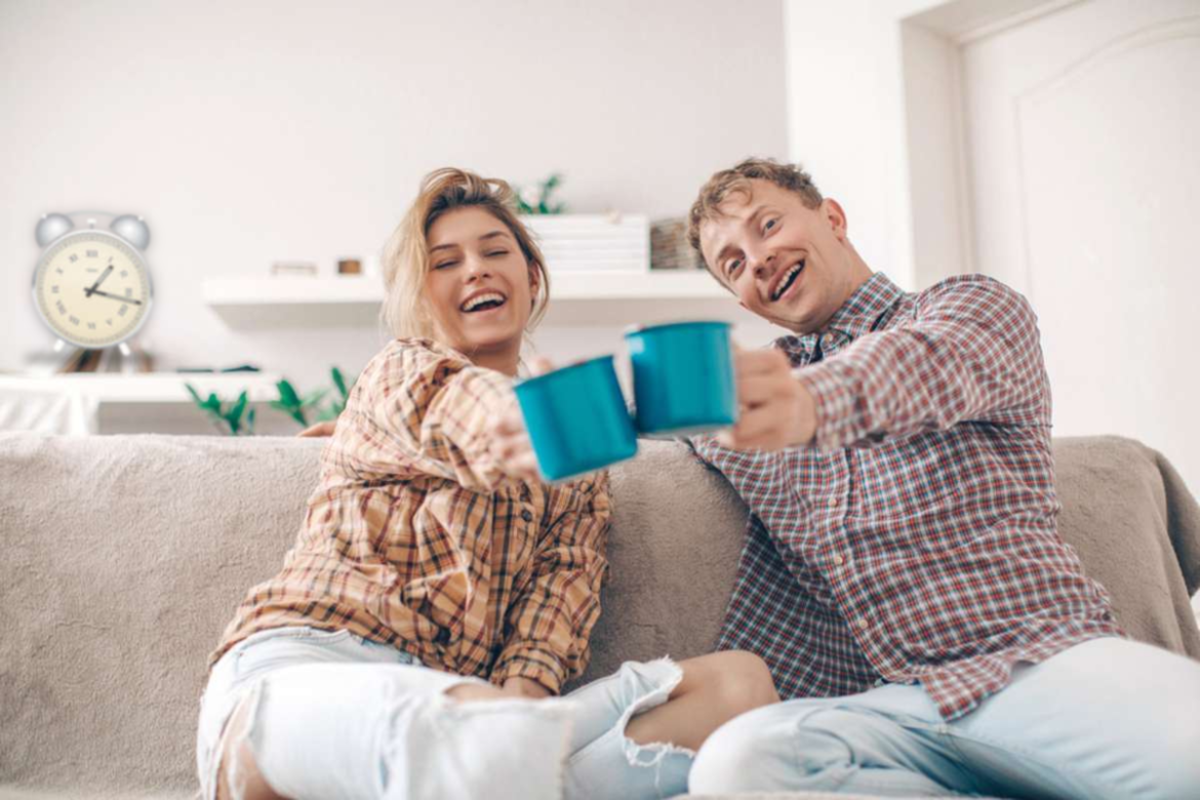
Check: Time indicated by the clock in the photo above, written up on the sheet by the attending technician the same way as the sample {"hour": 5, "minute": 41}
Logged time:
{"hour": 1, "minute": 17}
